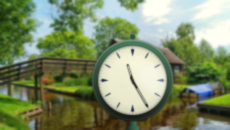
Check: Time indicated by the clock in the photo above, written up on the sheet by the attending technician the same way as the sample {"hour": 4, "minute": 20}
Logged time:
{"hour": 11, "minute": 25}
